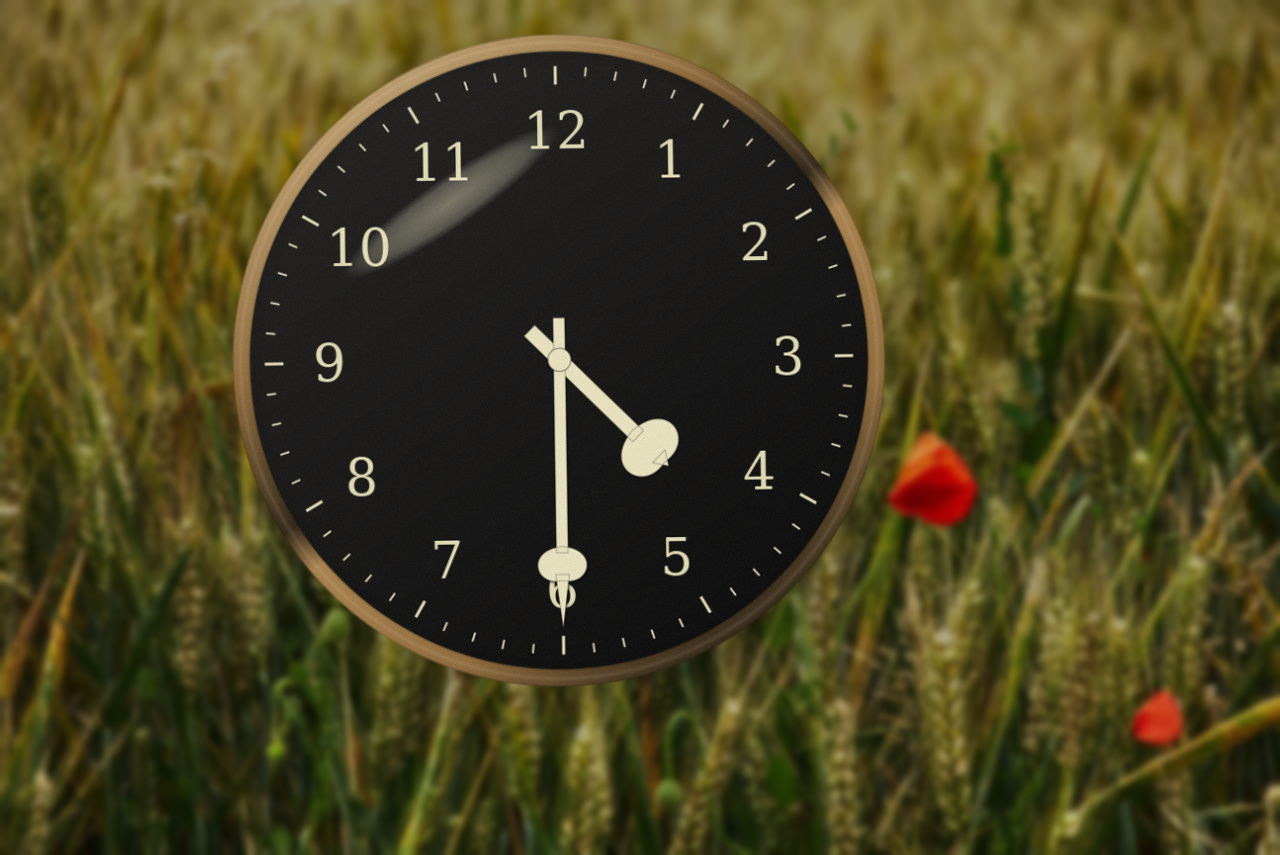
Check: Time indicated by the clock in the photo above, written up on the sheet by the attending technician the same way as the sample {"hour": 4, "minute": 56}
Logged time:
{"hour": 4, "minute": 30}
